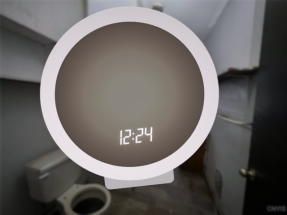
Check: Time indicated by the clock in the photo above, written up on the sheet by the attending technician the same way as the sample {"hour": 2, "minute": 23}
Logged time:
{"hour": 12, "minute": 24}
